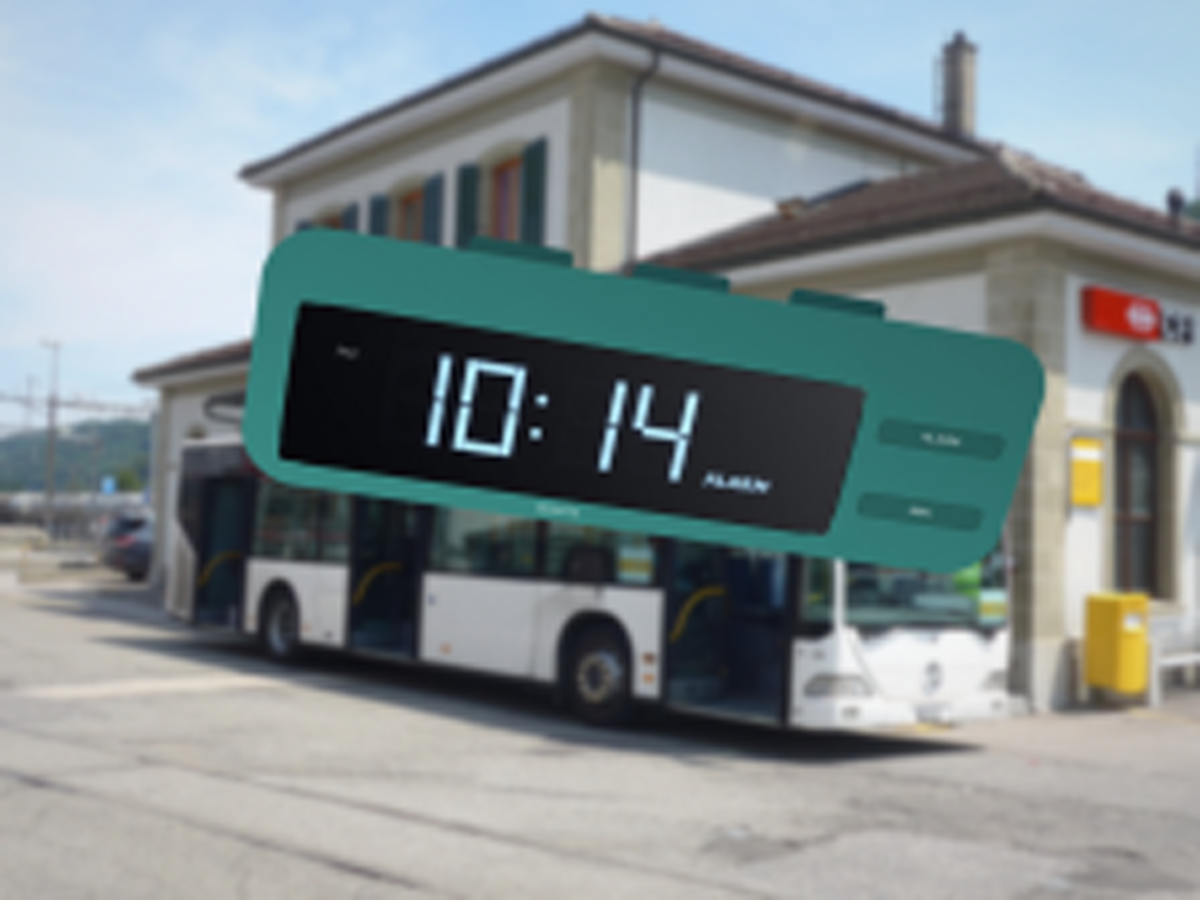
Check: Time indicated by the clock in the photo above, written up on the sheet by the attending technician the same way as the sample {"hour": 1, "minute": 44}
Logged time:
{"hour": 10, "minute": 14}
